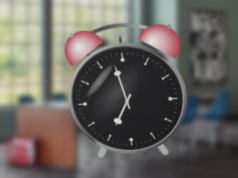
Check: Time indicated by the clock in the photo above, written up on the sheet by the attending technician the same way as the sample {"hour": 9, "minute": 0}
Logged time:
{"hour": 6, "minute": 58}
